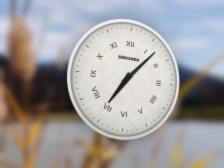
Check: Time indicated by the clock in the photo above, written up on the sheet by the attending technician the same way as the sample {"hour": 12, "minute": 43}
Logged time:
{"hour": 7, "minute": 7}
